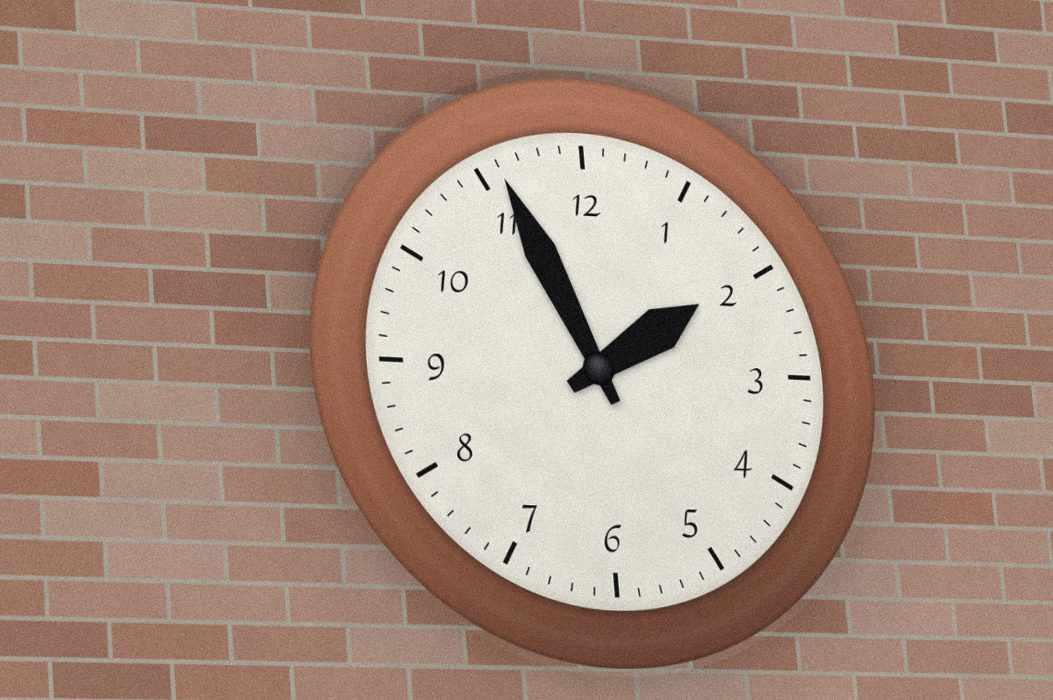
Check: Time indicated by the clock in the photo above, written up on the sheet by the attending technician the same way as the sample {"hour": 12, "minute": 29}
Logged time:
{"hour": 1, "minute": 56}
